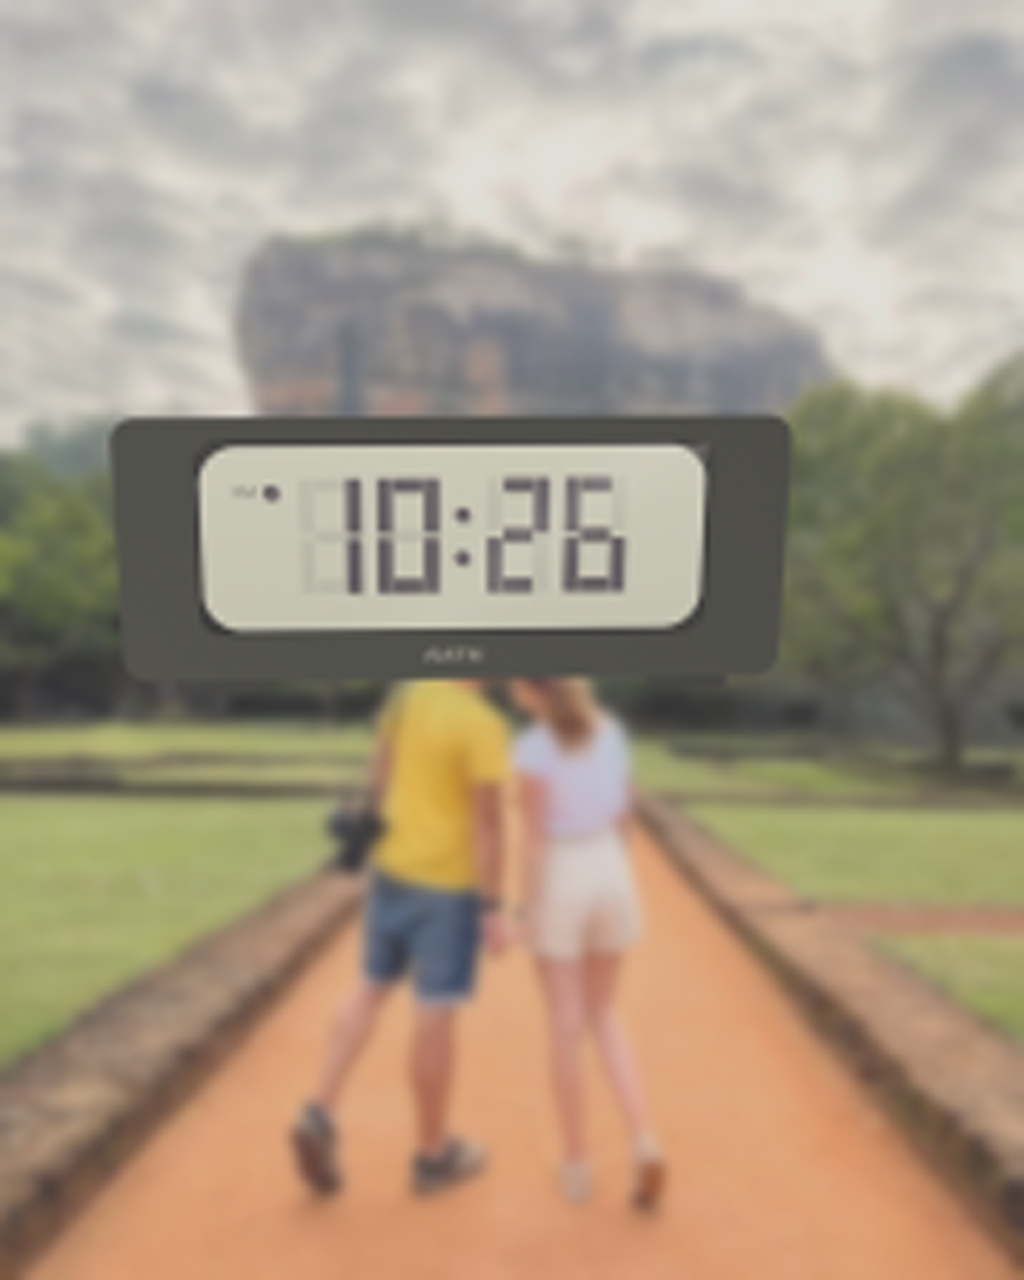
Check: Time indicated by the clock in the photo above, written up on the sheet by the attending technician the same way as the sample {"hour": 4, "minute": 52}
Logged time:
{"hour": 10, "minute": 26}
